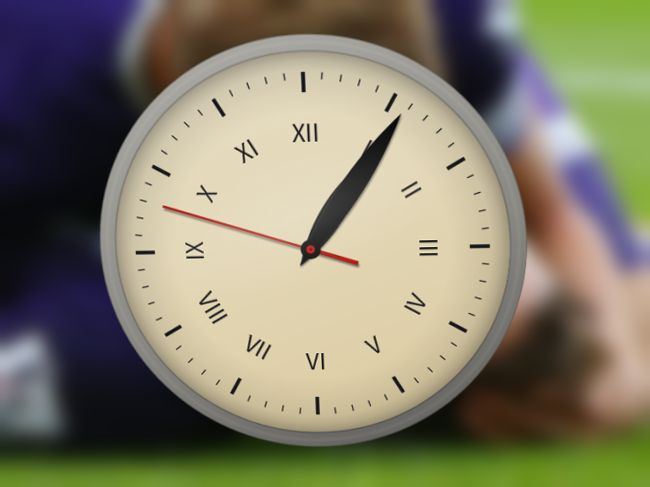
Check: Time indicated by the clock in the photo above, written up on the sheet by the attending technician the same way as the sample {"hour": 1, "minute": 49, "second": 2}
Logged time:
{"hour": 1, "minute": 5, "second": 48}
